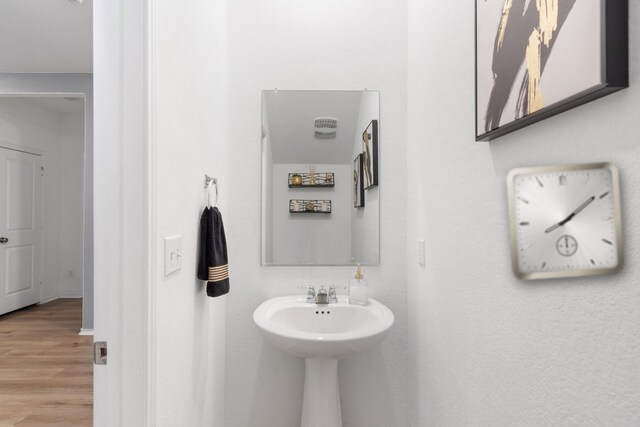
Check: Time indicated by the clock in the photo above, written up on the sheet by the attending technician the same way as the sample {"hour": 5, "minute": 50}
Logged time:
{"hour": 8, "minute": 9}
